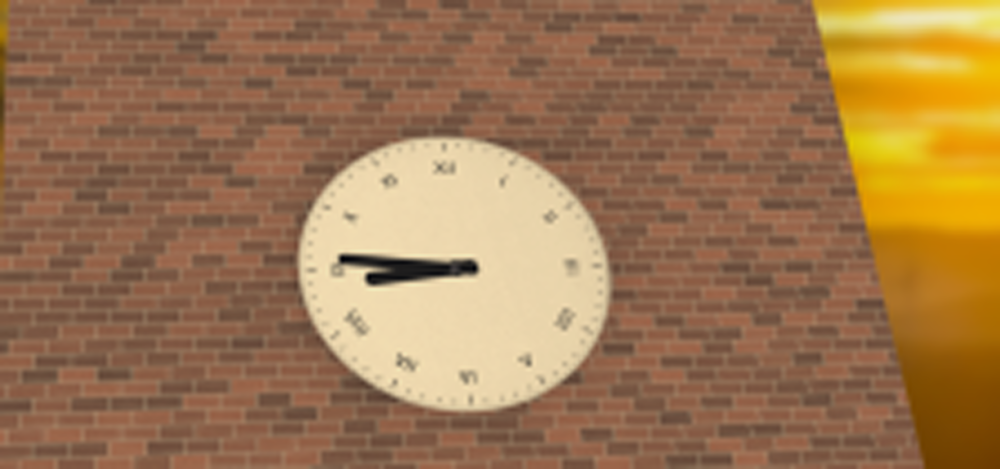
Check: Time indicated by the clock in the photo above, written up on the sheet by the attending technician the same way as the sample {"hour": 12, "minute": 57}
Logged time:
{"hour": 8, "minute": 46}
